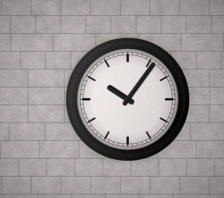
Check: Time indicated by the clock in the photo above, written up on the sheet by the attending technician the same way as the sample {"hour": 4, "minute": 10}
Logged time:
{"hour": 10, "minute": 6}
